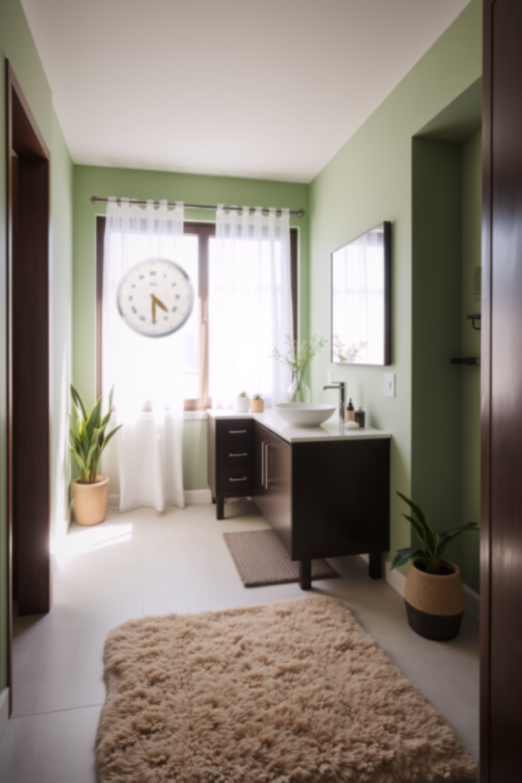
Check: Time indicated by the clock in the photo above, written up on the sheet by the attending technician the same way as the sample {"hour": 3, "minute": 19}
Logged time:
{"hour": 4, "minute": 30}
